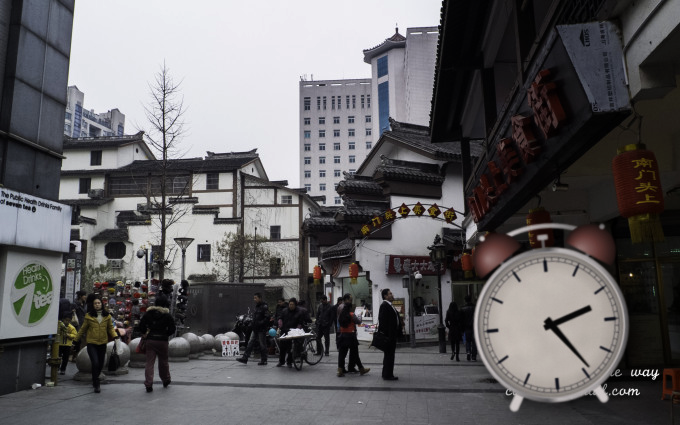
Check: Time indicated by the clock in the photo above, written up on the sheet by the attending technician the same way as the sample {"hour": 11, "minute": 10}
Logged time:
{"hour": 2, "minute": 24}
